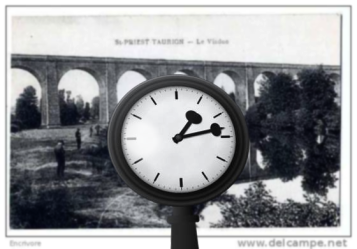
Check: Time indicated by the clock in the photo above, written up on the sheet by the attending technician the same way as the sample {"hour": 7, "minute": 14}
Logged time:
{"hour": 1, "minute": 13}
